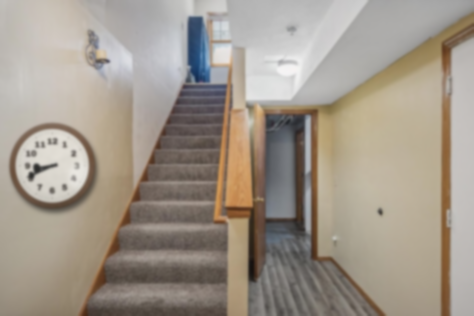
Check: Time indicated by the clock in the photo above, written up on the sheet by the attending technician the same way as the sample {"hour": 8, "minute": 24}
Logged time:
{"hour": 8, "minute": 41}
